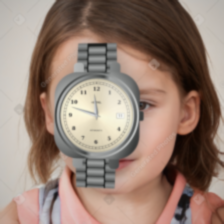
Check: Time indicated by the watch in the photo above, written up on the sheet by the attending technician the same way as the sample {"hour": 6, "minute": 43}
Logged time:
{"hour": 11, "minute": 48}
